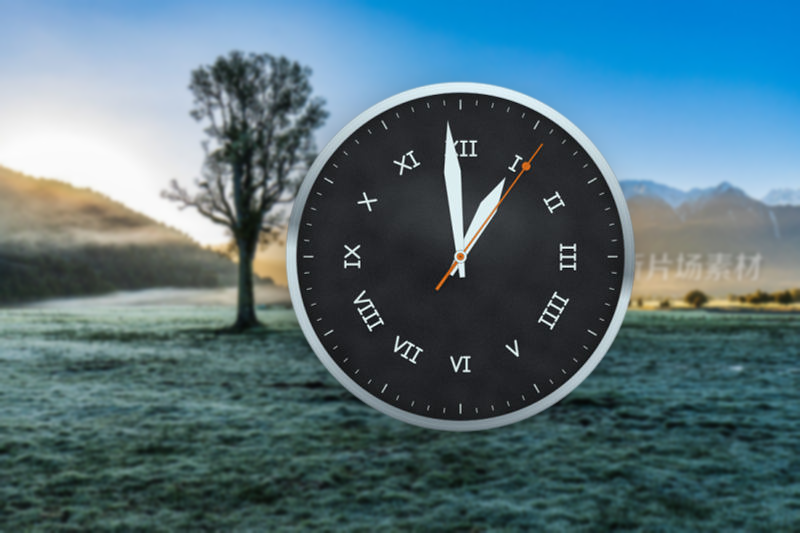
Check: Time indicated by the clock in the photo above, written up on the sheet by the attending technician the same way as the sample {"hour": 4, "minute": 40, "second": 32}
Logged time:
{"hour": 12, "minute": 59, "second": 6}
